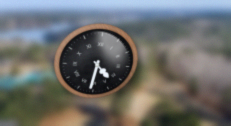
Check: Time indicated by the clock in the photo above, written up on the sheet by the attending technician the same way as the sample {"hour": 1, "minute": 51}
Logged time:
{"hour": 4, "minute": 31}
